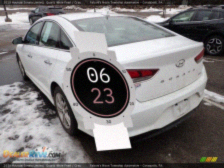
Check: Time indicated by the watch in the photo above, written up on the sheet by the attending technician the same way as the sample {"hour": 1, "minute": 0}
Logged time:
{"hour": 6, "minute": 23}
